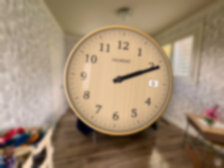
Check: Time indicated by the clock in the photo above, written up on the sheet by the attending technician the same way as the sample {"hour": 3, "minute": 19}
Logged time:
{"hour": 2, "minute": 11}
